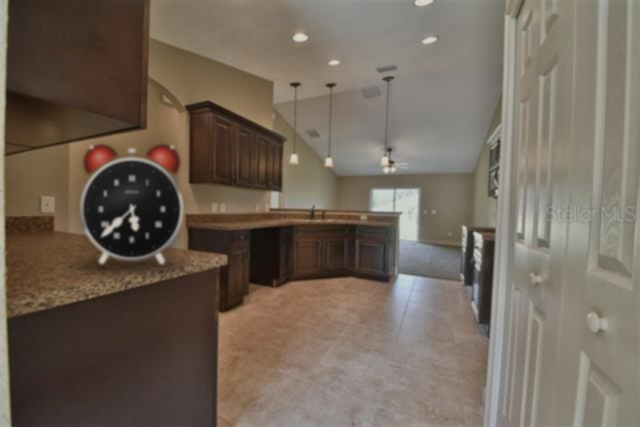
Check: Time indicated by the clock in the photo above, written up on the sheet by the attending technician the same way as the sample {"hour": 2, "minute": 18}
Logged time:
{"hour": 5, "minute": 38}
